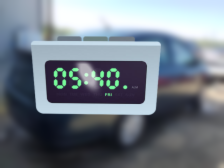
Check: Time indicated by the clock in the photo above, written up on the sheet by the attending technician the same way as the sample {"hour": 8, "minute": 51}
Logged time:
{"hour": 5, "minute": 40}
